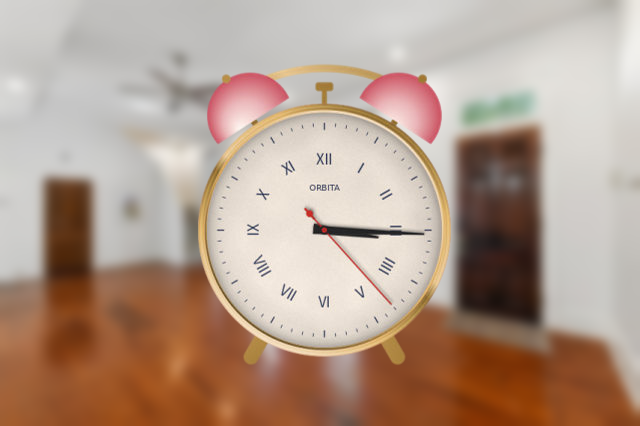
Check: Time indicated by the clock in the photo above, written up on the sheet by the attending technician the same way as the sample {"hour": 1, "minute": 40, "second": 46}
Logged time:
{"hour": 3, "minute": 15, "second": 23}
